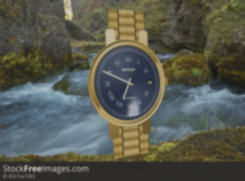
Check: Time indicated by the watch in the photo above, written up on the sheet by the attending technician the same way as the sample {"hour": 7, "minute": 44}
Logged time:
{"hour": 6, "minute": 49}
